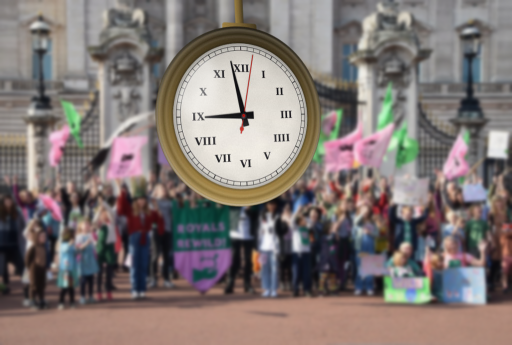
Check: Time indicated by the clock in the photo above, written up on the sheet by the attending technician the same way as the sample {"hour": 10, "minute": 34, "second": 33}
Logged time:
{"hour": 8, "minute": 58, "second": 2}
